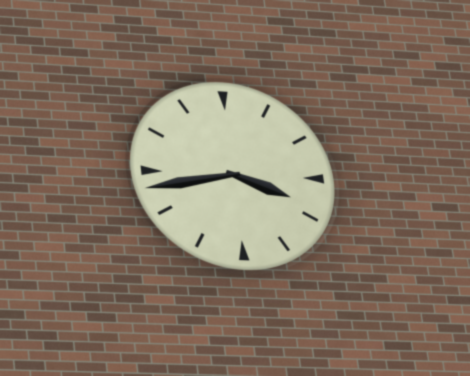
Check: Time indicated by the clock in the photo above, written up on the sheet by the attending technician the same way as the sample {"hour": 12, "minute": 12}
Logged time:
{"hour": 3, "minute": 43}
